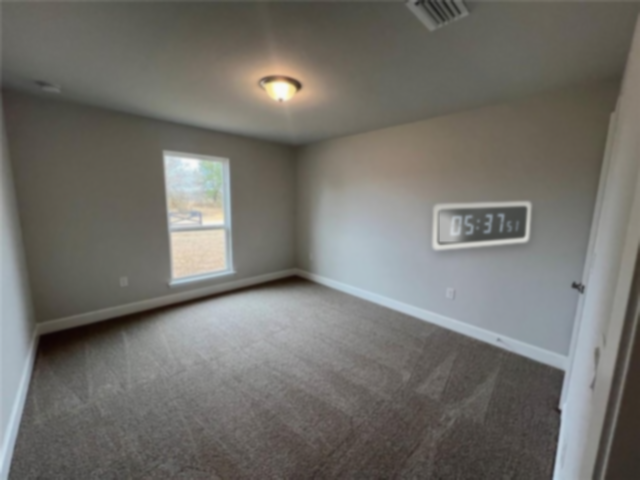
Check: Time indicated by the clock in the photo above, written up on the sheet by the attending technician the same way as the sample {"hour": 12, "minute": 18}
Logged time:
{"hour": 5, "minute": 37}
